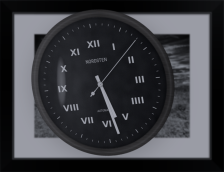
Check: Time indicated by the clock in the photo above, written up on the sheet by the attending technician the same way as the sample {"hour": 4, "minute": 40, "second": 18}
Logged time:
{"hour": 5, "minute": 28, "second": 8}
